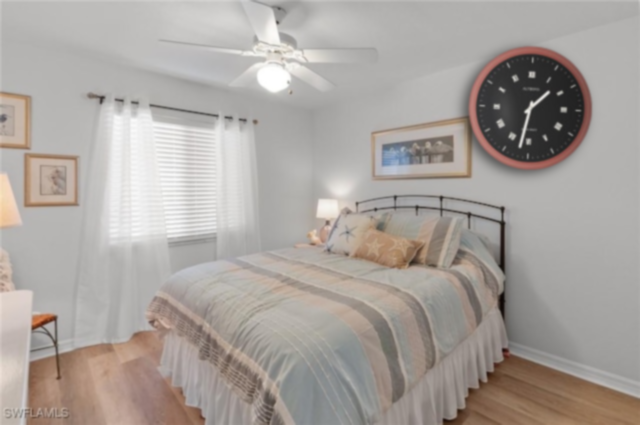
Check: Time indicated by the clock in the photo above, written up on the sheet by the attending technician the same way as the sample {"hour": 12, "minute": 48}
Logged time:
{"hour": 1, "minute": 32}
